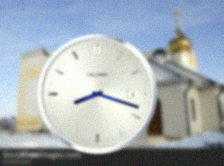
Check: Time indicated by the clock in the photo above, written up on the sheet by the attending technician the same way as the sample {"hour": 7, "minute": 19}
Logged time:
{"hour": 8, "minute": 18}
